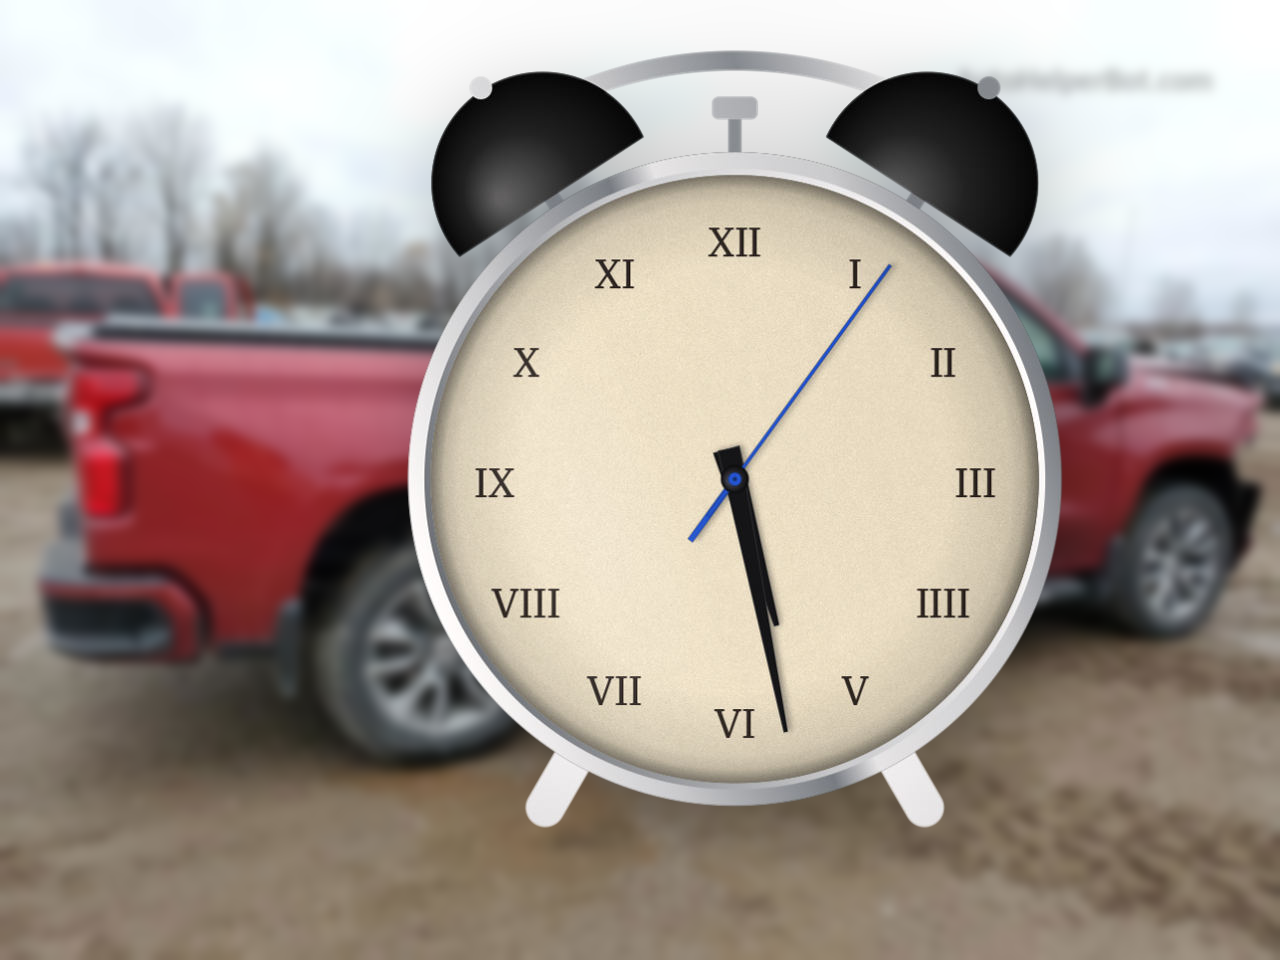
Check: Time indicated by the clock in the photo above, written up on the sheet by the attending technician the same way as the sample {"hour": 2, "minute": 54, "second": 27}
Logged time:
{"hour": 5, "minute": 28, "second": 6}
